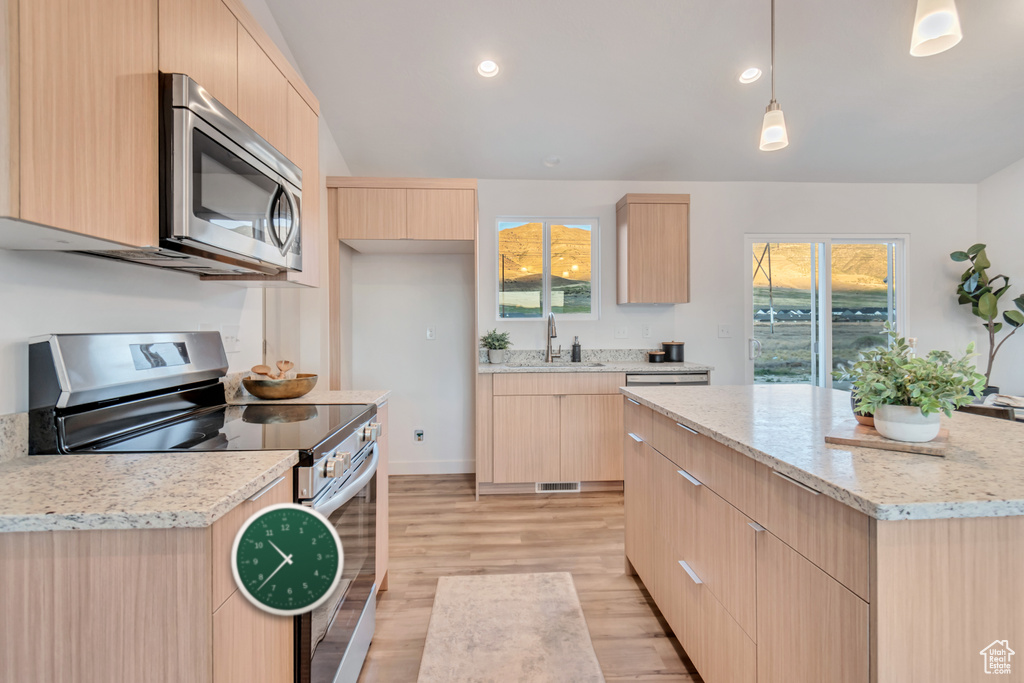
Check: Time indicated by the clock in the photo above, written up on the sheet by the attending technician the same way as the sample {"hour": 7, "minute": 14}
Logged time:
{"hour": 10, "minute": 38}
